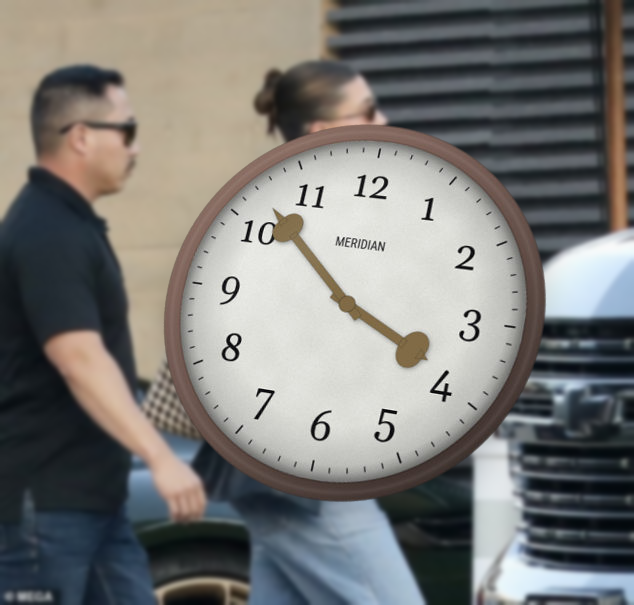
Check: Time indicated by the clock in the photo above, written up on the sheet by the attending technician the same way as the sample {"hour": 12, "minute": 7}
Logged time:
{"hour": 3, "minute": 52}
